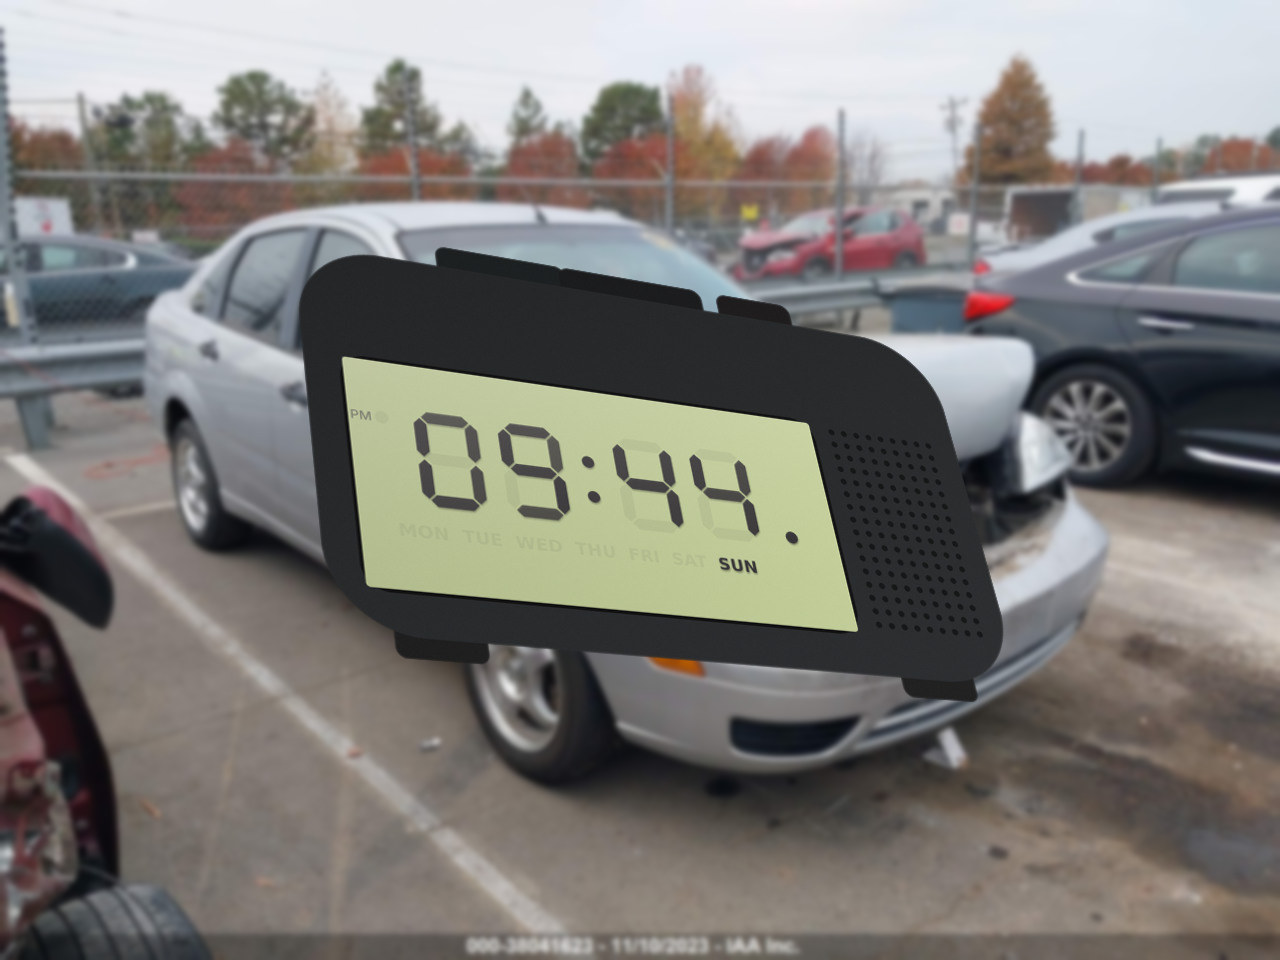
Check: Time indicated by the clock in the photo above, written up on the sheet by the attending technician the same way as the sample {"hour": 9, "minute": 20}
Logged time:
{"hour": 9, "minute": 44}
